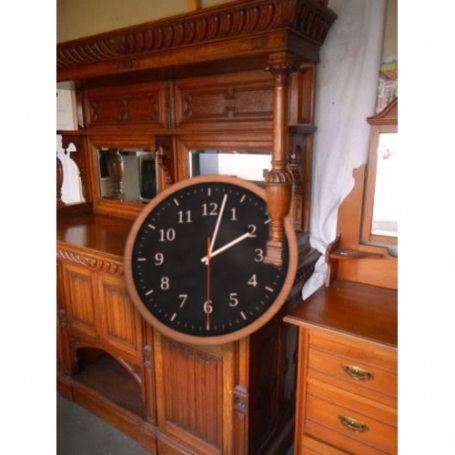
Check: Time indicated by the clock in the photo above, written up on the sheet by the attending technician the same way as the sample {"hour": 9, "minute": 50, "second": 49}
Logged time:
{"hour": 2, "minute": 2, "second": 30}
